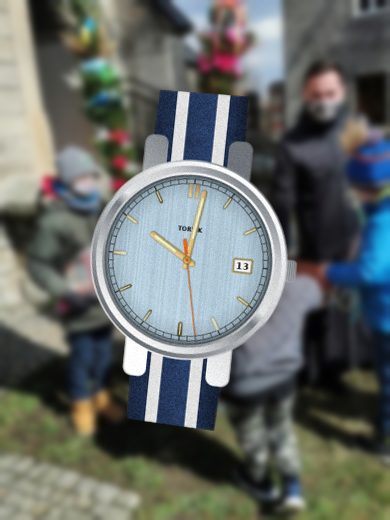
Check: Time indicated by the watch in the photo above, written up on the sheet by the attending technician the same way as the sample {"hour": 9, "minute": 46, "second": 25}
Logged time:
{"hour": 10, "minute": 1, "second": 28}
